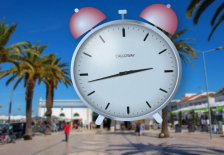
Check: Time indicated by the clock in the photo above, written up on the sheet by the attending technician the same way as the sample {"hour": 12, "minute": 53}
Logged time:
{"hour": 2, "minute": 43}
